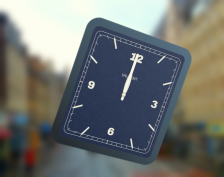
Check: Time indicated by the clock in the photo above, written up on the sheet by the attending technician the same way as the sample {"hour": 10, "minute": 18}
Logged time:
{"hour": 12, "minute": 0}
